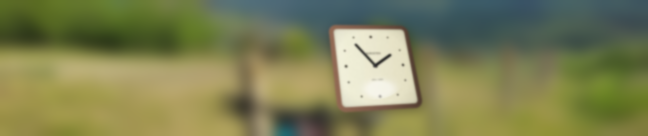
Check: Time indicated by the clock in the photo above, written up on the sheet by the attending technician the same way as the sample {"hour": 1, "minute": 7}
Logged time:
{"hour": 1, "minute": 54}
